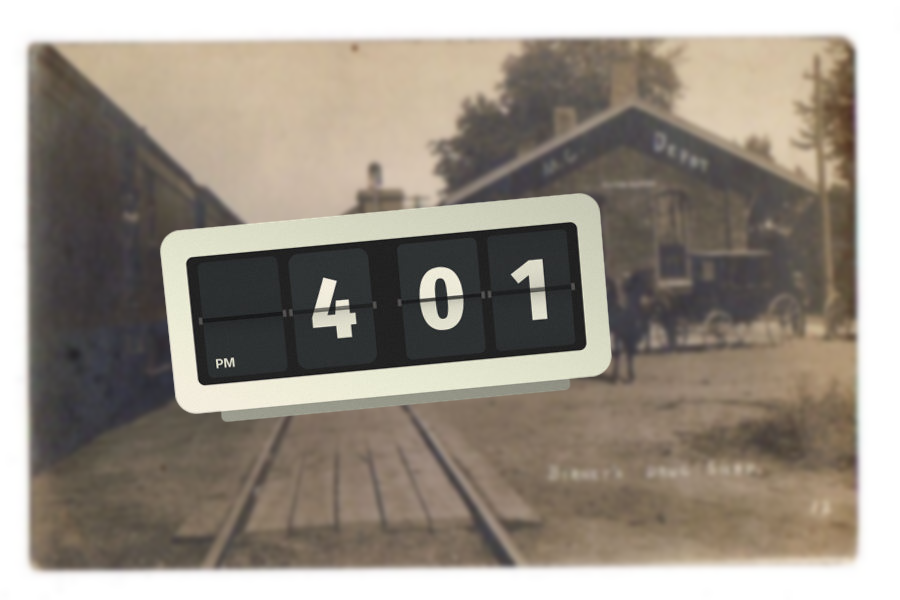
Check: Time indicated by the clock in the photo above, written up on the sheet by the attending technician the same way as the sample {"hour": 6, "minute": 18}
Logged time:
{"hour": 4, "minute": 1}
